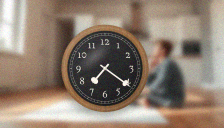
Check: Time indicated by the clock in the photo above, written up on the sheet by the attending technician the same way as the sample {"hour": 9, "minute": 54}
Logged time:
{"hour": 7, "minute": 21}
